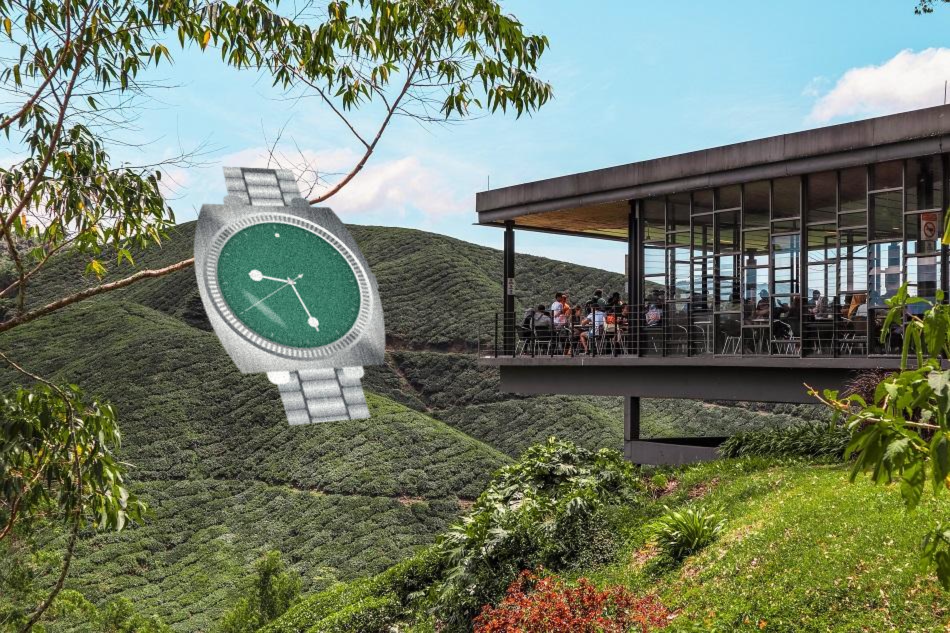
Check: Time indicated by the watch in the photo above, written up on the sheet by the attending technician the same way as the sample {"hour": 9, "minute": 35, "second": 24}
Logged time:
{"hour": 9, "minute": 27, "second": 40}
